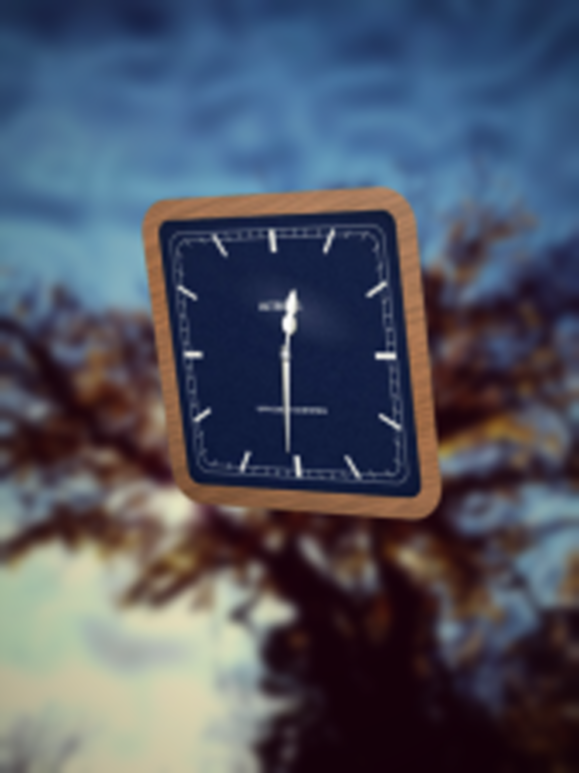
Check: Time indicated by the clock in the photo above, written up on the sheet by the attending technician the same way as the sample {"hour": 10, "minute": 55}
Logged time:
{"hour": 12, "minute": 31}
